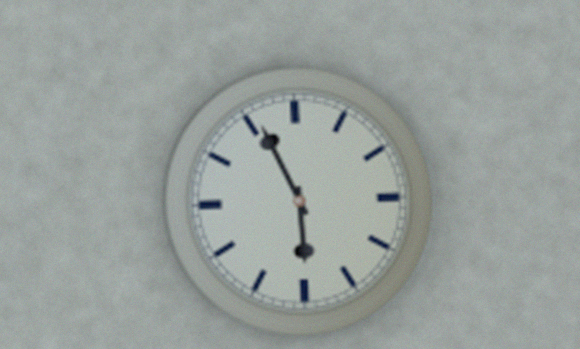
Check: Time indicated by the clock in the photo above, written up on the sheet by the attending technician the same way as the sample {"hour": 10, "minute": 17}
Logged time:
{"hour": 5, "minute": 56}
